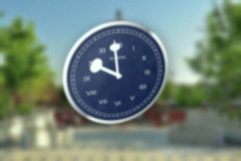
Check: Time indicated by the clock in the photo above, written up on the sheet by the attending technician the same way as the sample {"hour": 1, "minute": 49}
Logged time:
{"hour": 9, "minute": 59}
